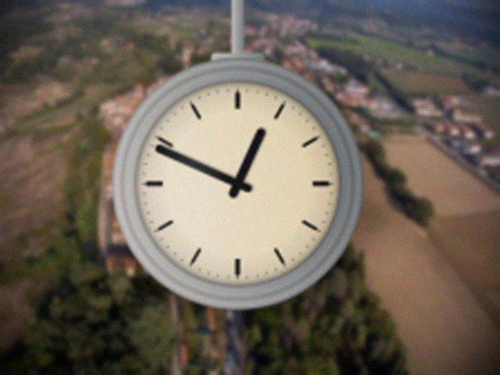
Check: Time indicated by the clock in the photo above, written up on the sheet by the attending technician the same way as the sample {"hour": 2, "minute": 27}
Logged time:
{"hour": 12, "minute": 49}
